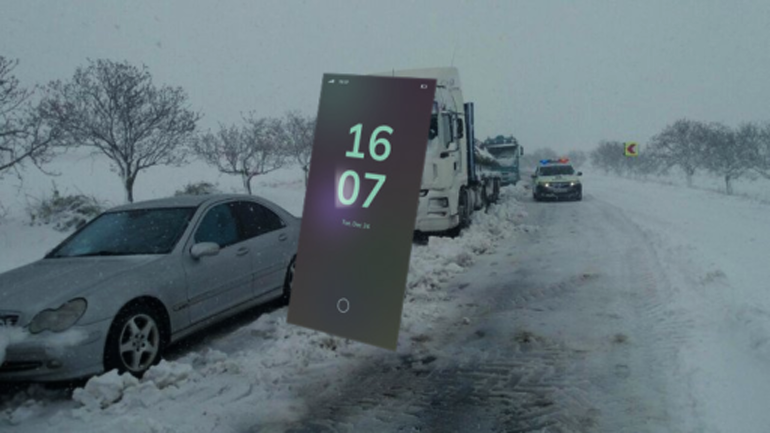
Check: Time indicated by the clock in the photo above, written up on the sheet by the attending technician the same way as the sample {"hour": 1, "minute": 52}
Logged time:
{"hour": 16, "minute": 7}
